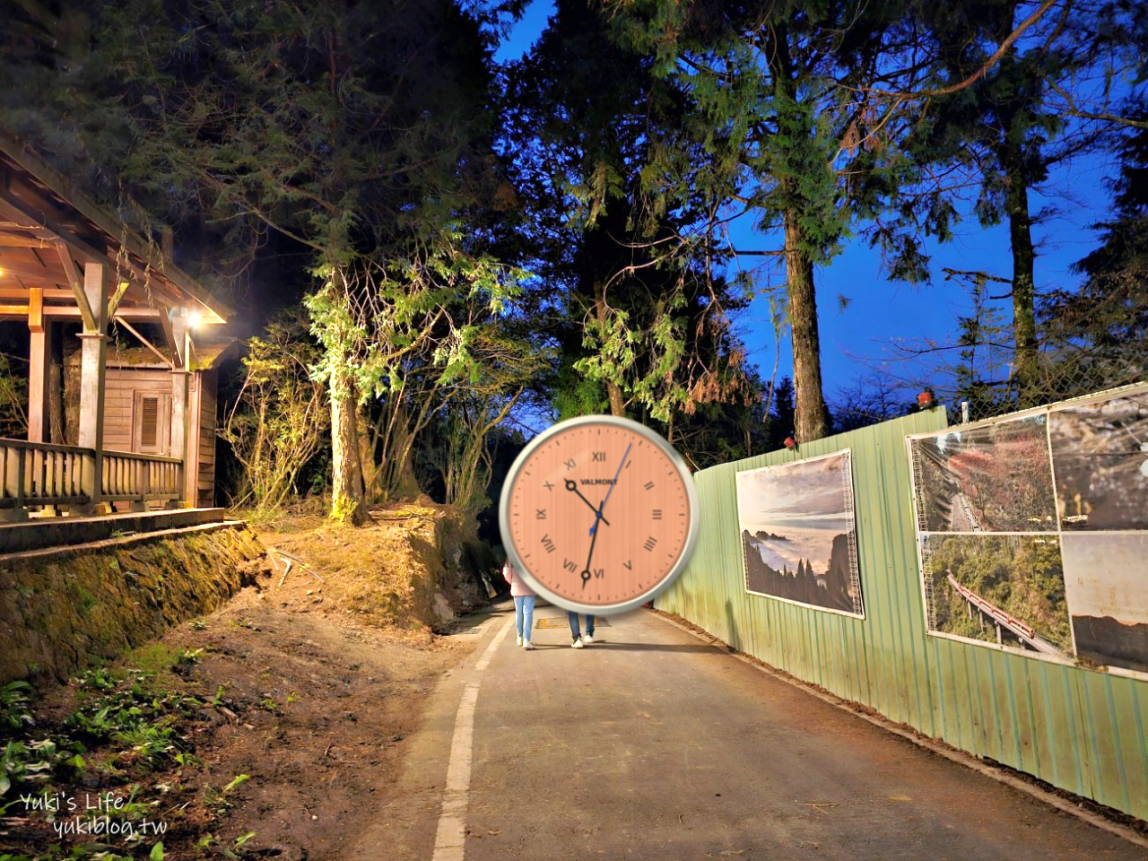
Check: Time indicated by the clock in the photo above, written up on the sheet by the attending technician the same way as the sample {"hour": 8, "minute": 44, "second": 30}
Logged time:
{"hour": 10, "minute": 32, "second": 4}
